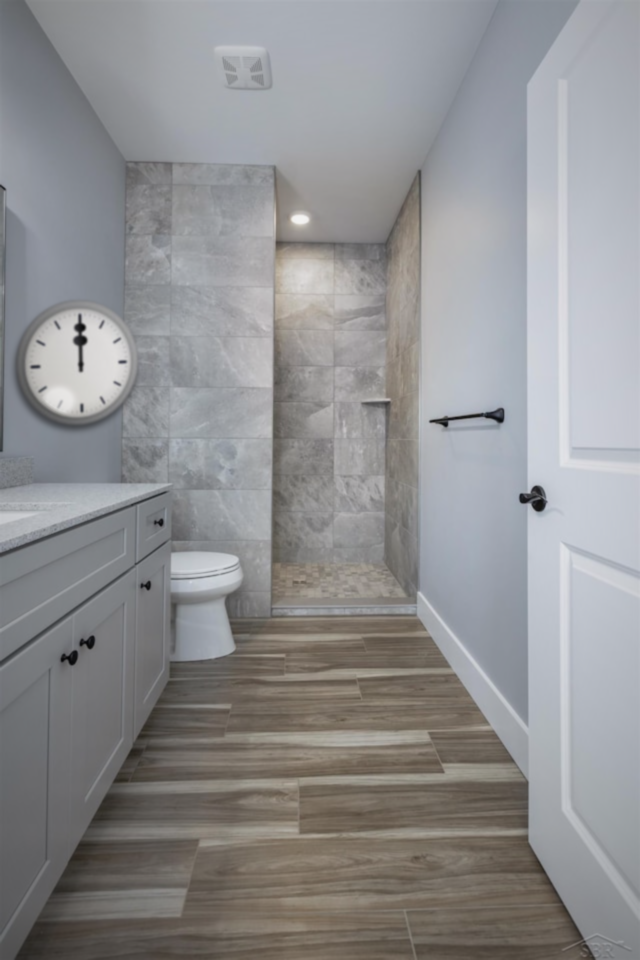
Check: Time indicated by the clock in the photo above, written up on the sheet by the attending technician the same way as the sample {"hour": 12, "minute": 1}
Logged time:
{"hour": 12, "minute": 0}
